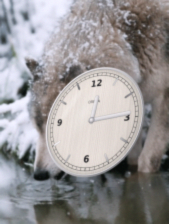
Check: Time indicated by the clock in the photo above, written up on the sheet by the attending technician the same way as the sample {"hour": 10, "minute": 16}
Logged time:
{"hour": 12, "minute": 14}
